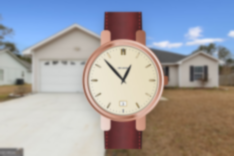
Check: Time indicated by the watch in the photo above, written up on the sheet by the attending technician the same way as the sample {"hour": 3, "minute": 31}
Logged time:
{"hour": 12, "minute": 53}
